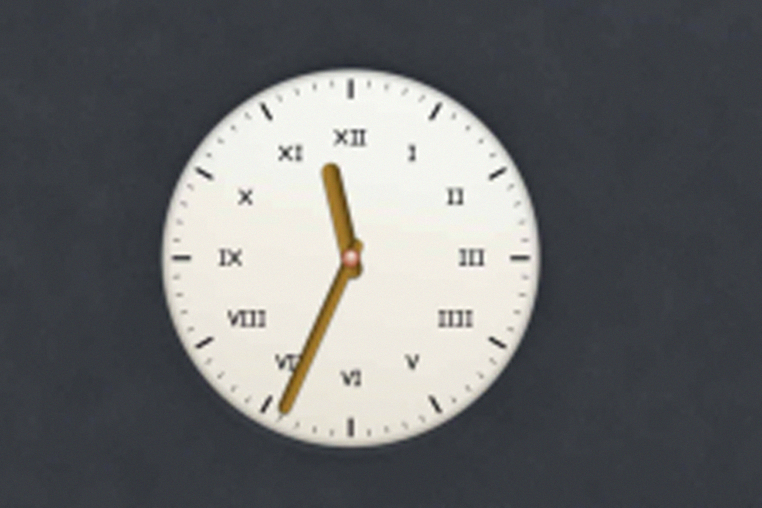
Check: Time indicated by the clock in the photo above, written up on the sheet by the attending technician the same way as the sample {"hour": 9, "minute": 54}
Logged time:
{"hour": 11, "minute": 34}
